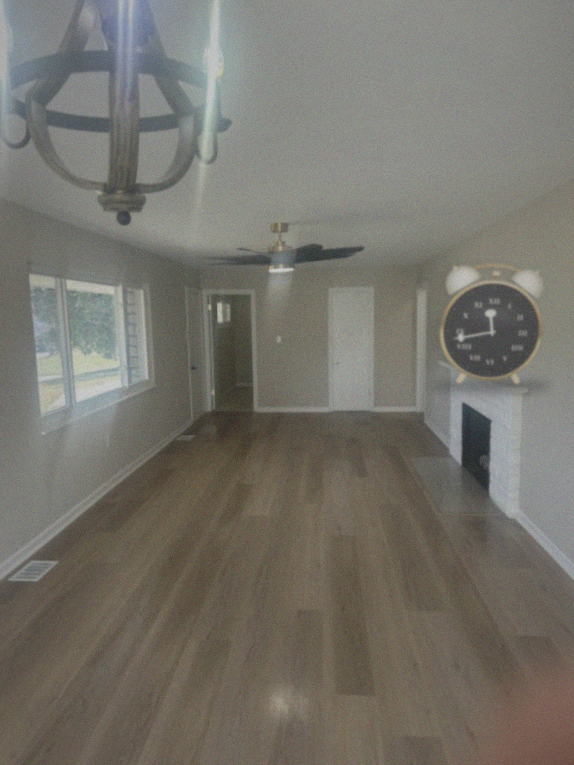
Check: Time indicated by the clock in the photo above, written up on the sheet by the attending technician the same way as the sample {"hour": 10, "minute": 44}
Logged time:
{"hour": 11, "minute": 43}
